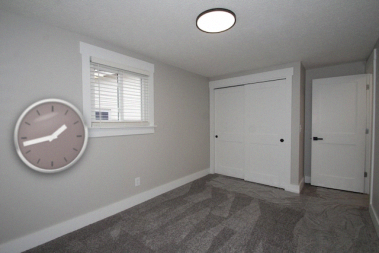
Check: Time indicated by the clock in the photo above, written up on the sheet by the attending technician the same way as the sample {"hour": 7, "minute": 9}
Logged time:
{"hour": 1, "minute": 43}
